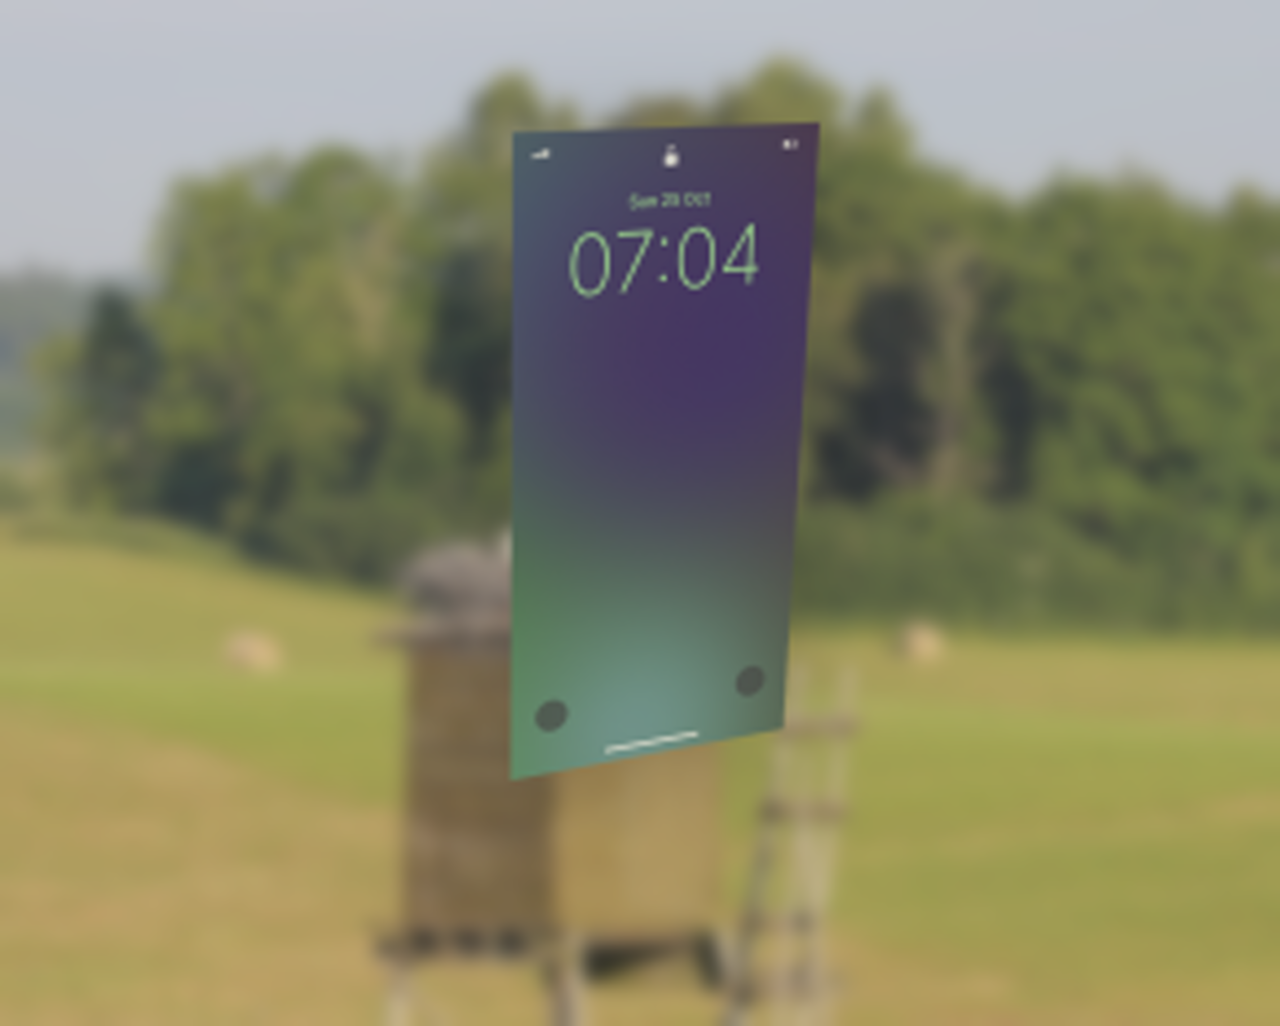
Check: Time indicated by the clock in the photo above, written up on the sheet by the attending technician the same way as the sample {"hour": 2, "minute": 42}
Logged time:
{"hour": 7, "minute": 4}
